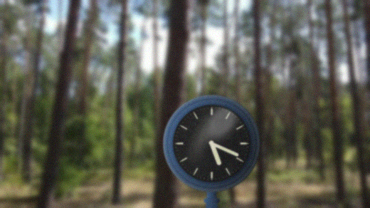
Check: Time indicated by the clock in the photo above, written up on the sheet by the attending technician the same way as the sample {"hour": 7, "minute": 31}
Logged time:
{"hour": 5, "minute": 19}
